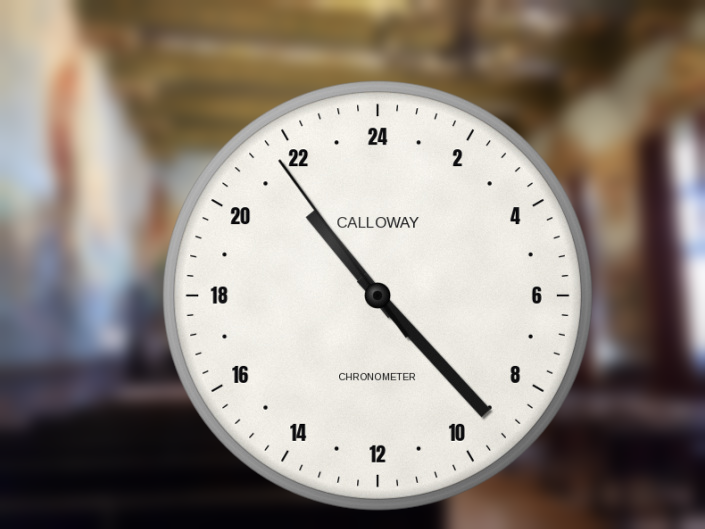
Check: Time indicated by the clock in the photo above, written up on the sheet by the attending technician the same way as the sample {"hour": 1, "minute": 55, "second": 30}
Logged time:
{"hour": 21, "minute": 22, "second": 54}
